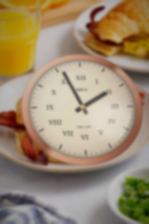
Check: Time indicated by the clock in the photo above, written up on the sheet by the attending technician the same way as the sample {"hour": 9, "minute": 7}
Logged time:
{"hour": 1, "minute": 56}
